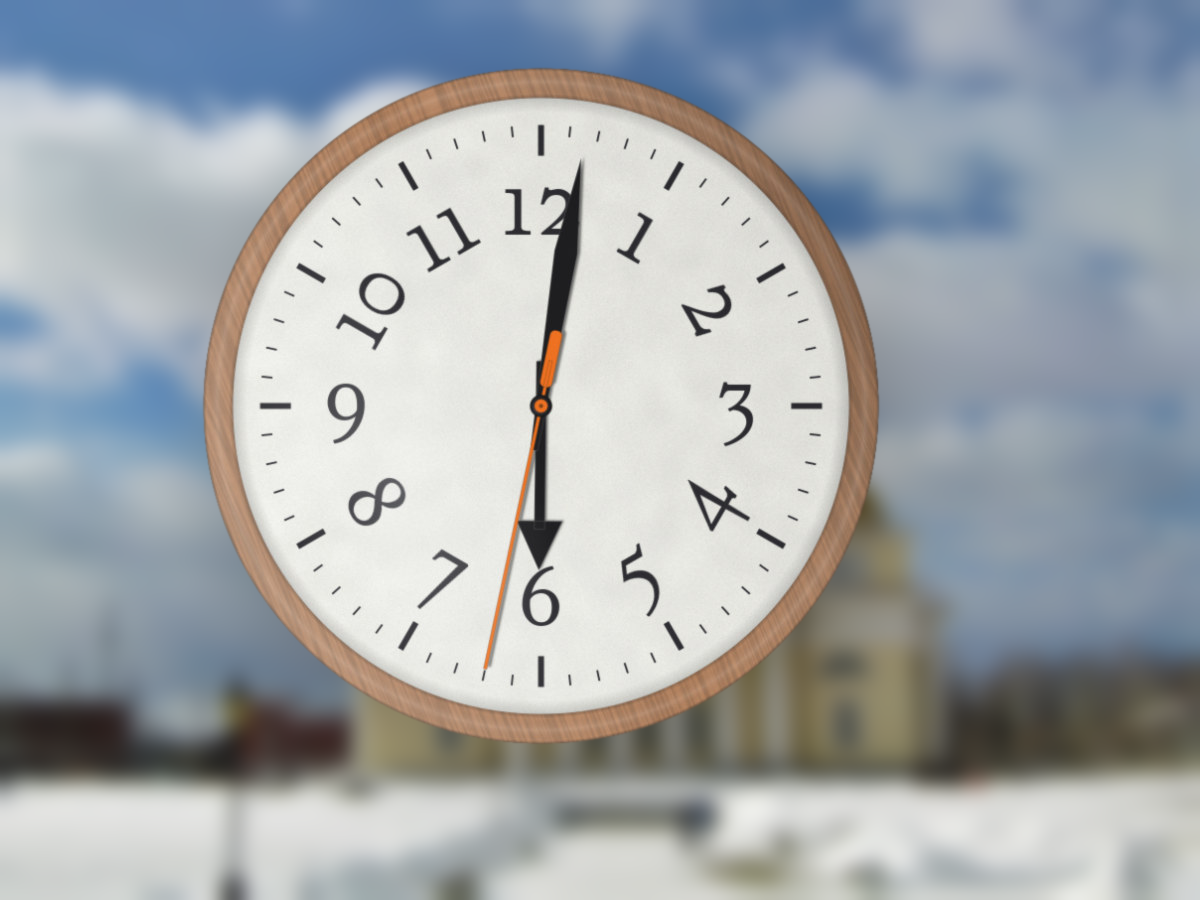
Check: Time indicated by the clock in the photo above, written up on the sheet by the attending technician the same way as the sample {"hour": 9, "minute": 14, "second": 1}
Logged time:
{"hour": 6, "minute": 1, "second": 32}
